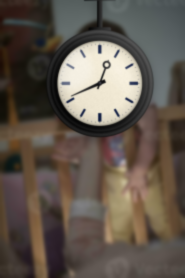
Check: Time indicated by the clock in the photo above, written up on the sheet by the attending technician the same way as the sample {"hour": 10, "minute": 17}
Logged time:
{"hour": 12, "minute": 41}
